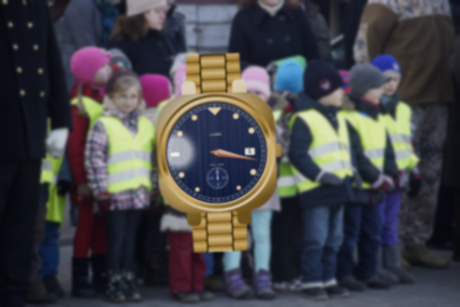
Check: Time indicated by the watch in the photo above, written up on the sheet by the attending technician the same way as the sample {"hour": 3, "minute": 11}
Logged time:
{"hour": 3, "minute": 17}
